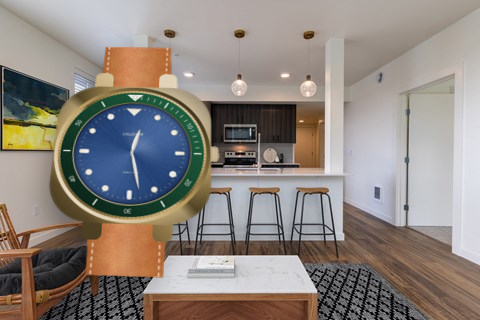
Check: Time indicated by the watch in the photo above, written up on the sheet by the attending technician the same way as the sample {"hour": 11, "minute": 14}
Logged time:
{"hour": 12, "minute": 28}
